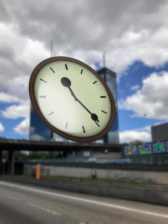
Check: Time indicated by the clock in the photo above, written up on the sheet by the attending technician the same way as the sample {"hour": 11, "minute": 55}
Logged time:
{"hour": 11, "minute": 24}
